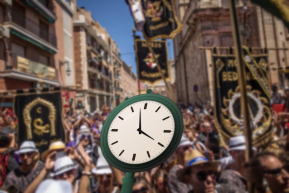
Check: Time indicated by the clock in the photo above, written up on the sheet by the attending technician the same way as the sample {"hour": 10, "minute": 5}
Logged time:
{"hour": 3, "minute": 58}
